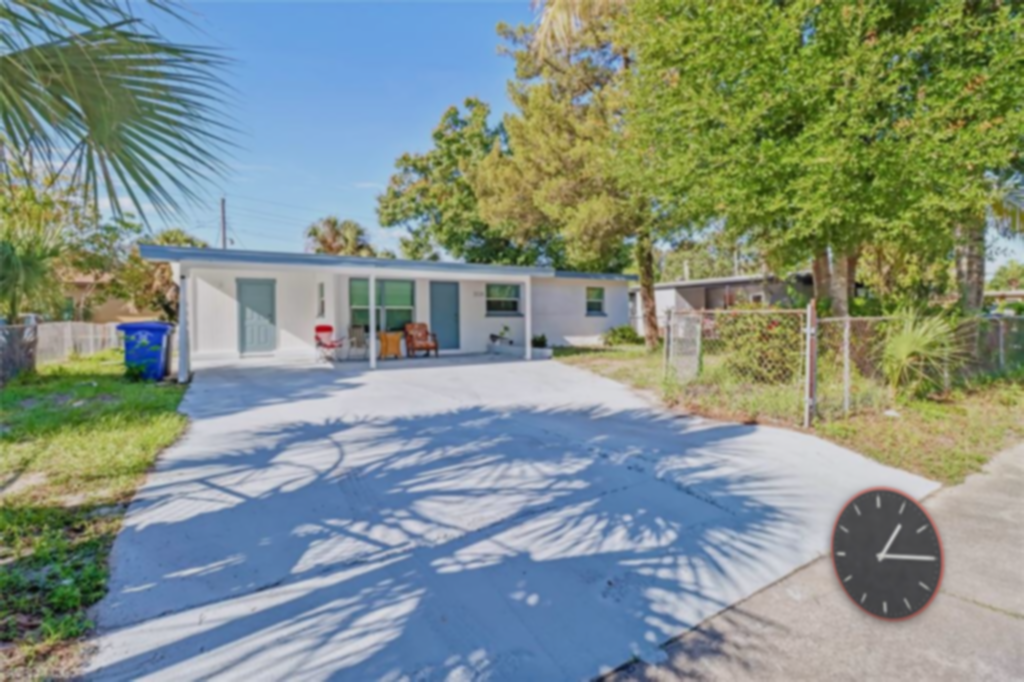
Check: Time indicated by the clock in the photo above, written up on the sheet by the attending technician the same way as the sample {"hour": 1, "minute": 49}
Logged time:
{"hour": 1, "minute": 15}
